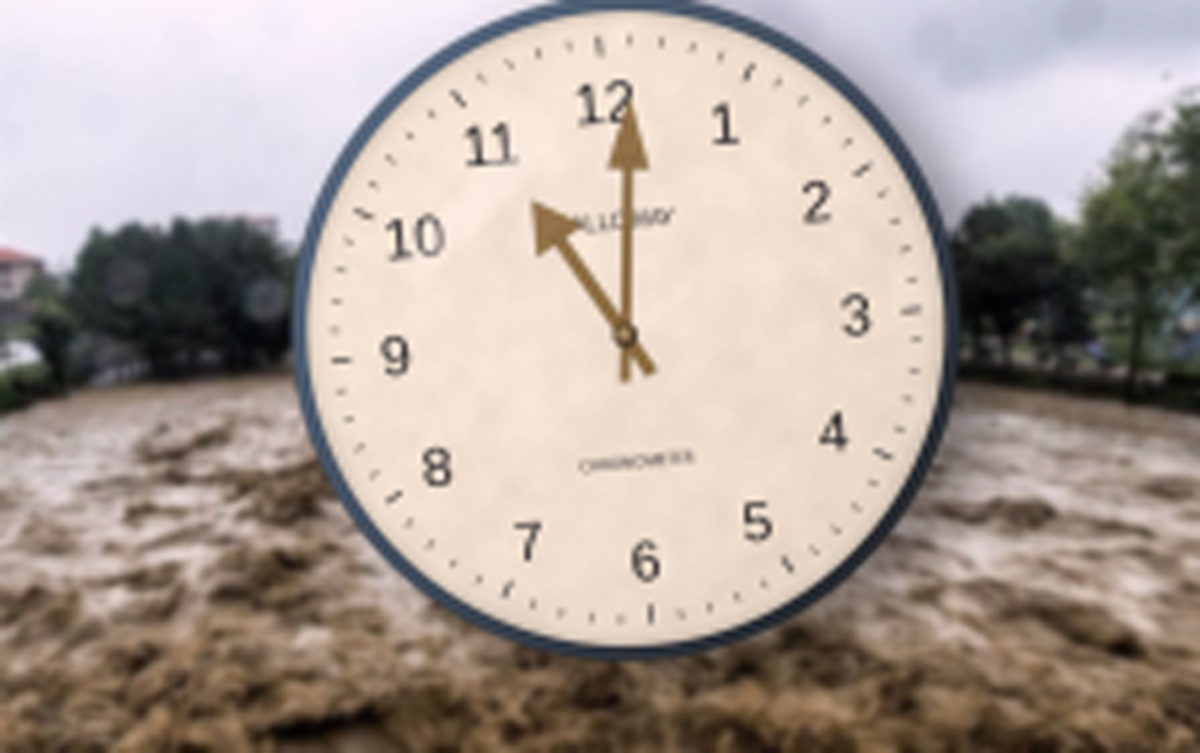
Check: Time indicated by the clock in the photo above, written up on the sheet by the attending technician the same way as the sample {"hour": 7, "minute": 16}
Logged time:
{"hour": 11, "minute": 1}
